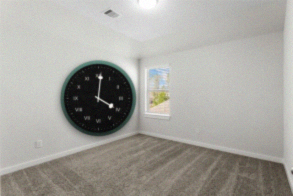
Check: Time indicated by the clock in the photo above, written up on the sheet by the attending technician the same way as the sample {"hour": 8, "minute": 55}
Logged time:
{"hour": 4, "minute": 1}
